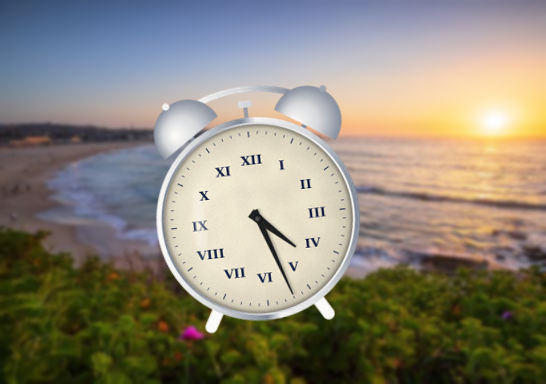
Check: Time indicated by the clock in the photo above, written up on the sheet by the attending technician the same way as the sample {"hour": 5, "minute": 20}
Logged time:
{"hour": 4, "minute": 27}
